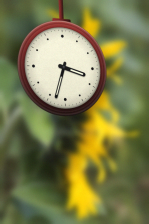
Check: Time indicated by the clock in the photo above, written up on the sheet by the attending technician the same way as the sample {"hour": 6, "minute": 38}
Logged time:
{"hour": 3, "minute": 33}
